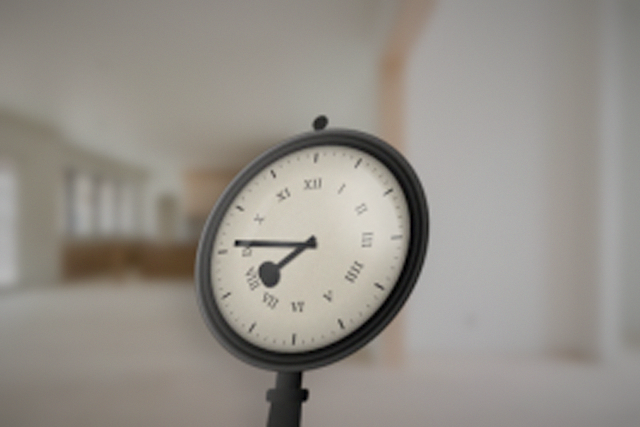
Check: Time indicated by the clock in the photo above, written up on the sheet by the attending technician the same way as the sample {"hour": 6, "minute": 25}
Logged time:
{"hour": 7, "minute": 46}
